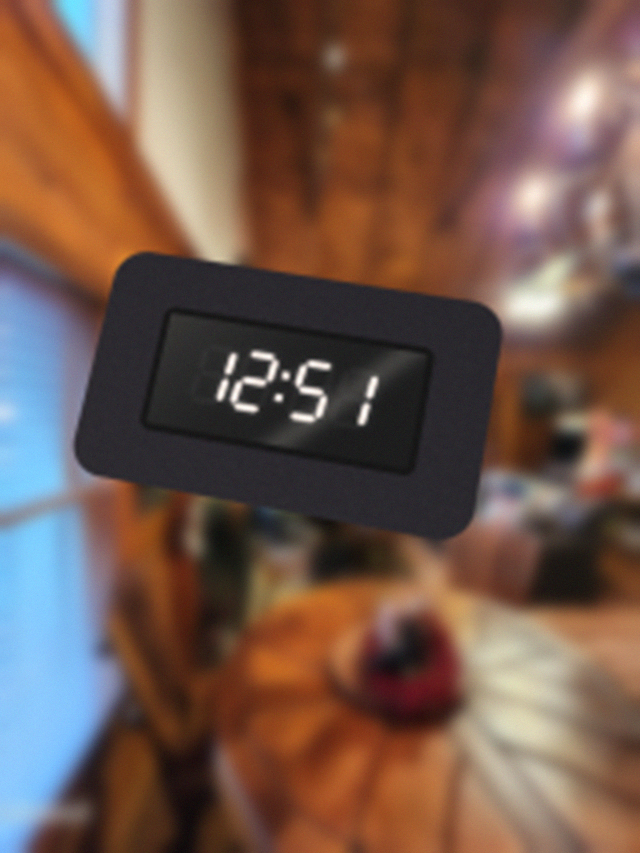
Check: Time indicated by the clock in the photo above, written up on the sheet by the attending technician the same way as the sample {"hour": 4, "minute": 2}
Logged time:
{"hour": 12, "minute": 51}
